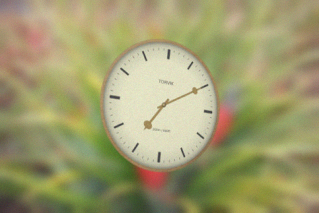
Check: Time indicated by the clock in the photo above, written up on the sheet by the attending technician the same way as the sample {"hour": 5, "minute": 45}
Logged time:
{"hour": 7, "minute": 10}
